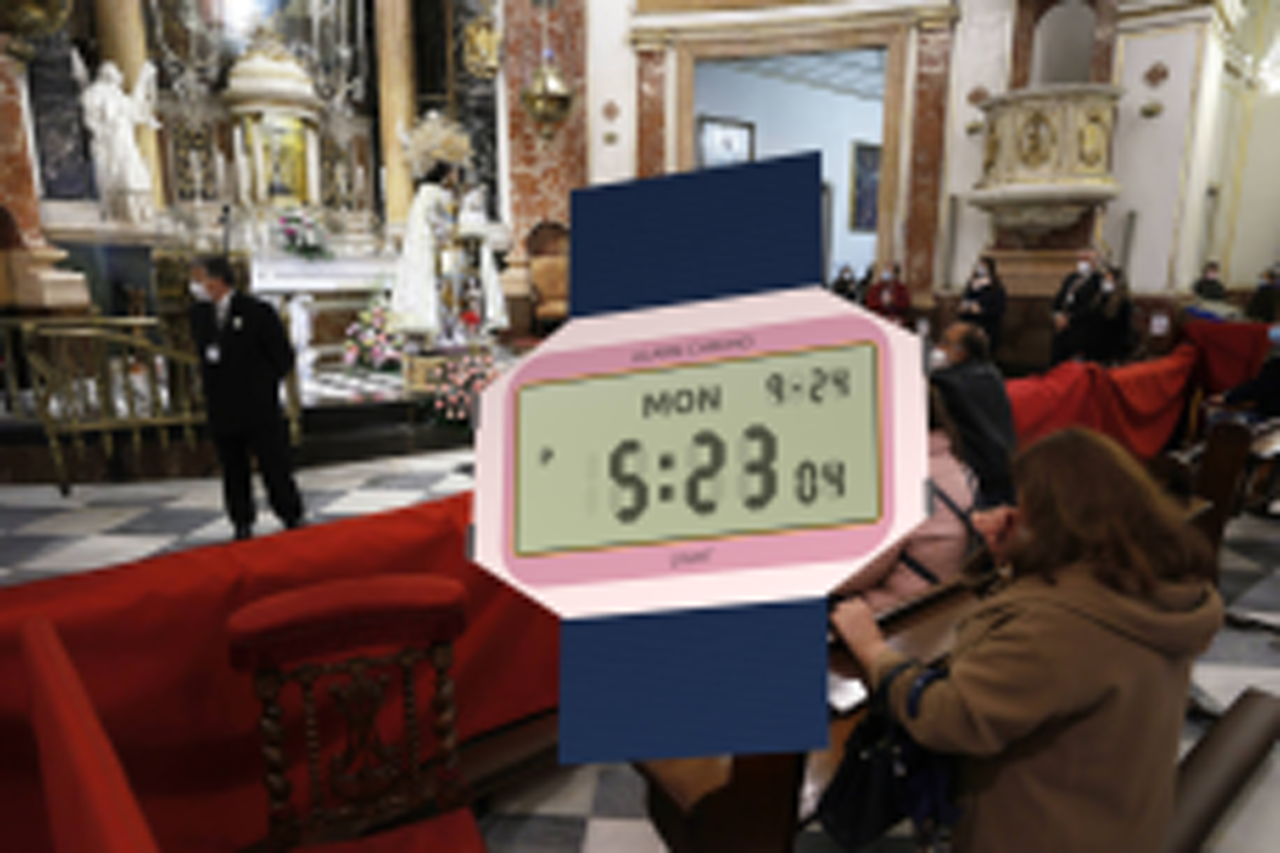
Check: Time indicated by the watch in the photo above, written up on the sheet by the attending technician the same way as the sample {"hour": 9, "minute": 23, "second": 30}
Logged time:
{"hour": 5, "minute": 23, "second": 4}
